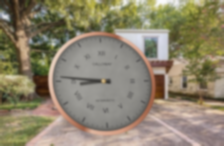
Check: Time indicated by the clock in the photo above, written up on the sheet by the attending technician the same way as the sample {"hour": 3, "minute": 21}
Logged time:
{"hour": 8, "minute": 46}
